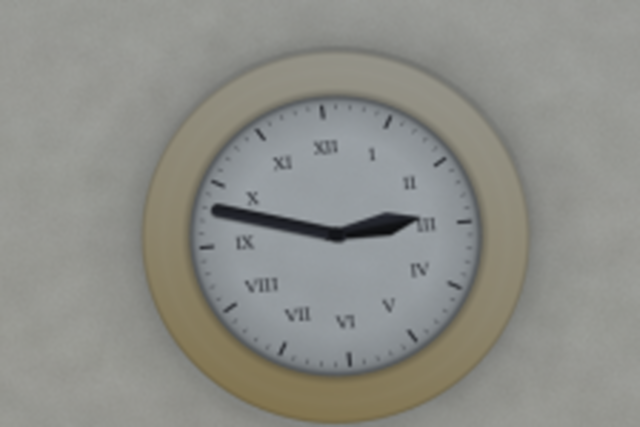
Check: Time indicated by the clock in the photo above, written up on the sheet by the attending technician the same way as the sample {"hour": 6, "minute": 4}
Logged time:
{"hour": 2, "minute": 48}
